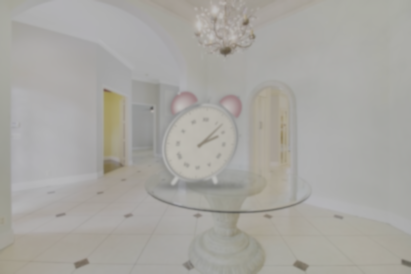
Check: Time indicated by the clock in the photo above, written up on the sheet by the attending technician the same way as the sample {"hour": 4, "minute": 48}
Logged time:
{"hour": 2, "minute": 7}
